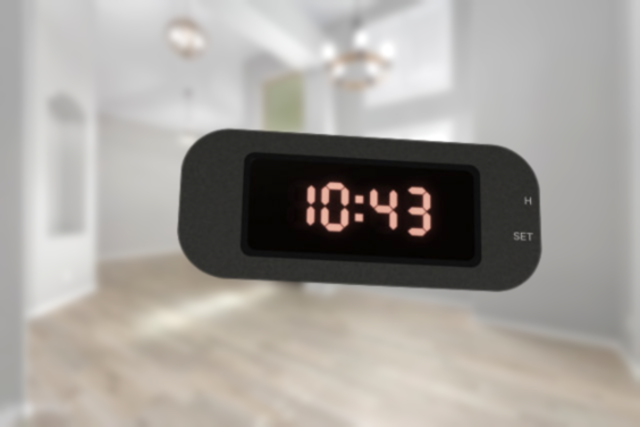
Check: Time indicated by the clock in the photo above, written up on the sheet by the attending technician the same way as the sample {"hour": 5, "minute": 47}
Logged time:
{"hour": 10, "minute": 43}
